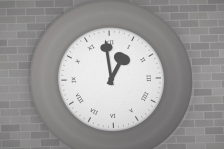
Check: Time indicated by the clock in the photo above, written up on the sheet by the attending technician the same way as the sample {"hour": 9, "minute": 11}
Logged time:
{"hour": 12, "minute": 59}
